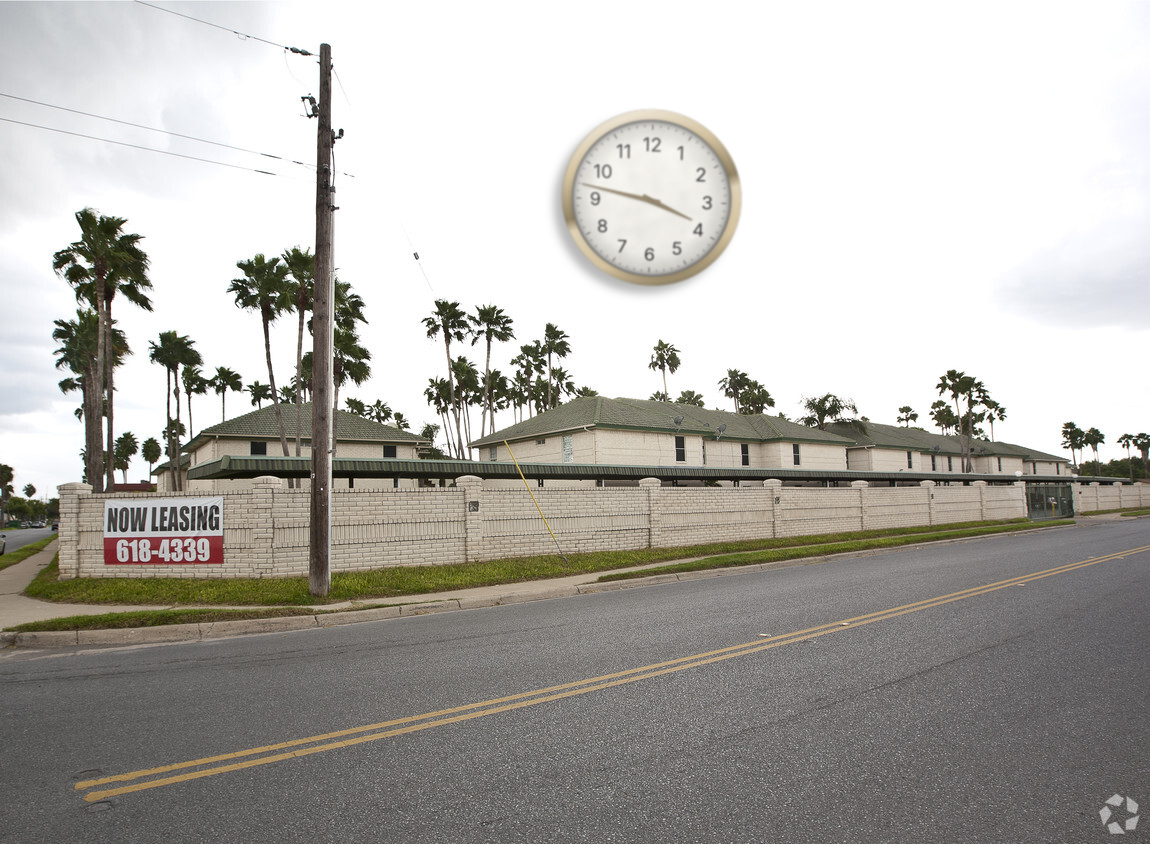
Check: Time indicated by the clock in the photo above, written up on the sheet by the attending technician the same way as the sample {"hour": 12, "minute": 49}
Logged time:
{"hour": 3, "minute": 47}
